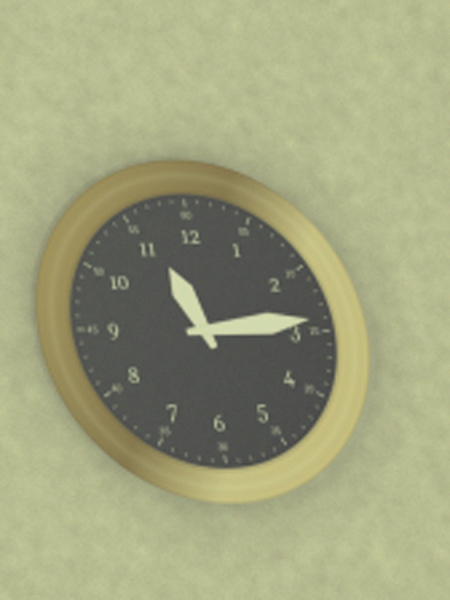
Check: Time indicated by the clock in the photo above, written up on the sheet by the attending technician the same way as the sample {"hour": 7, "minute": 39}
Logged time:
{"hour": 11, "minute": 14}
